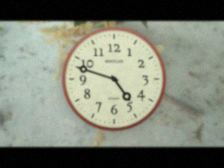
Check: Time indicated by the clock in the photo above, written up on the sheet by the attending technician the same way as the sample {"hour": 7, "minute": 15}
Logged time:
{"hour": 4, "minute": 48}
